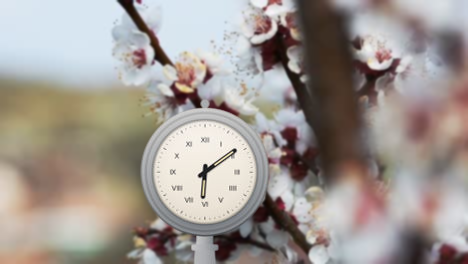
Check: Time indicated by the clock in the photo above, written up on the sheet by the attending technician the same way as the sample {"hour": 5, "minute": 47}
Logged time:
{"hour": 6, "minute": 9}
